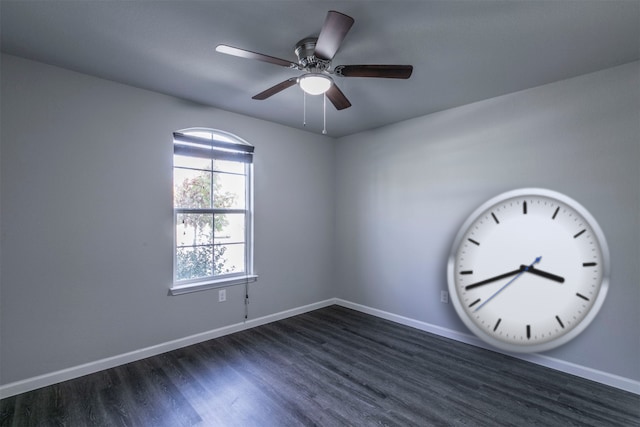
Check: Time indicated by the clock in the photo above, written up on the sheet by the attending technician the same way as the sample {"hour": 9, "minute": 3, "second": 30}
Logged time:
{"hour": 3, "minute": 42, "second": 39}
